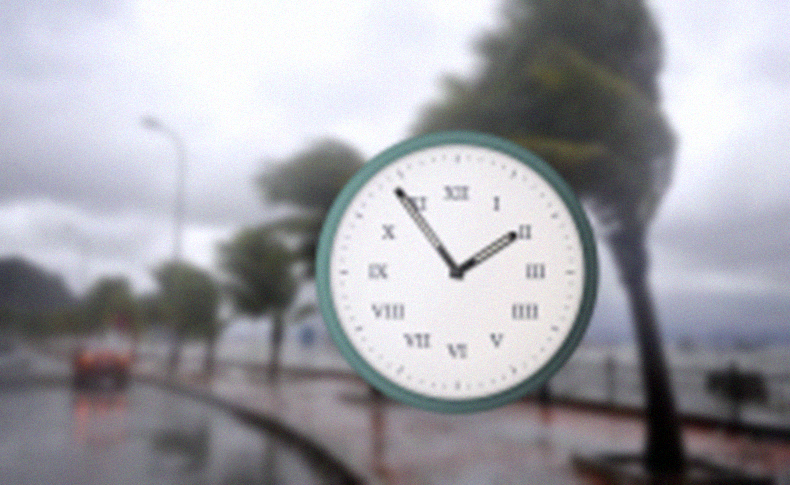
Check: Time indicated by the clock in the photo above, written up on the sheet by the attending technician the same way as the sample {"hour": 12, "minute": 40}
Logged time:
{"hour": 1, "minute": 54}
